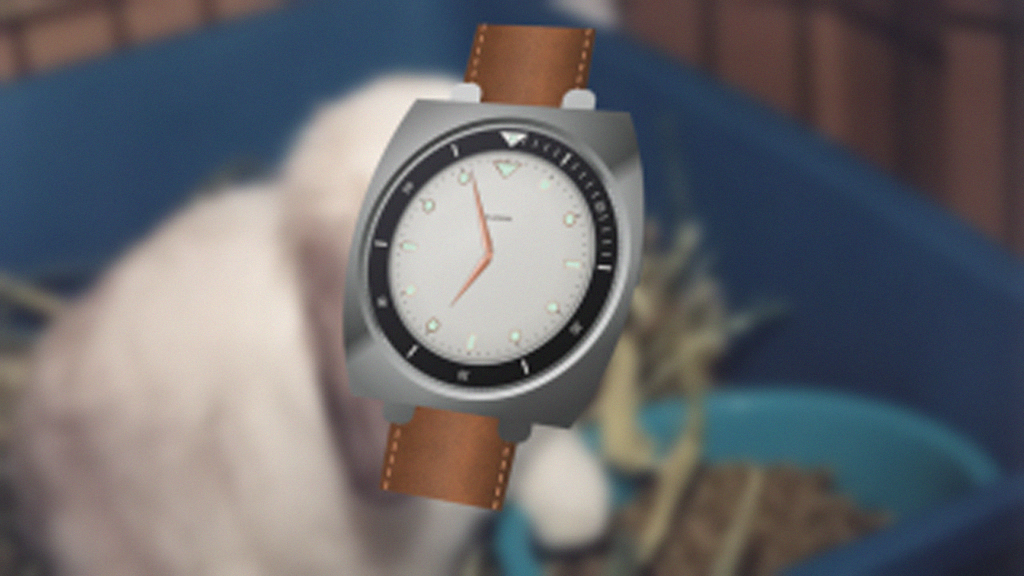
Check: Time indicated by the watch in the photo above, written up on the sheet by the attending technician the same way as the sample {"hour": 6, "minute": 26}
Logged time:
{"hour": 6, "minute": 56}
